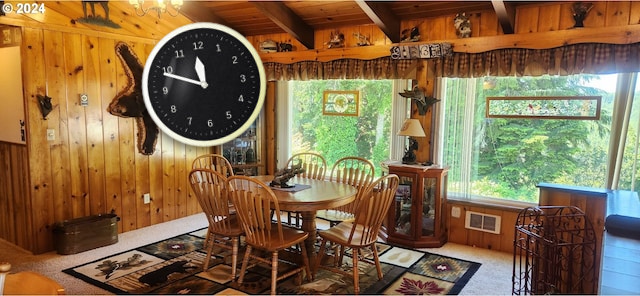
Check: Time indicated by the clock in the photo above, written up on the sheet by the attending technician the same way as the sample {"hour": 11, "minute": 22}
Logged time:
{"hour": 11, "minute": 49}
